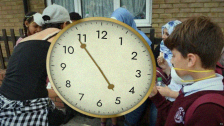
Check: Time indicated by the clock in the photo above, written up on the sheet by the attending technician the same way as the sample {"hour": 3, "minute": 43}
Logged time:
{"hour": 4, "minute": 54}
